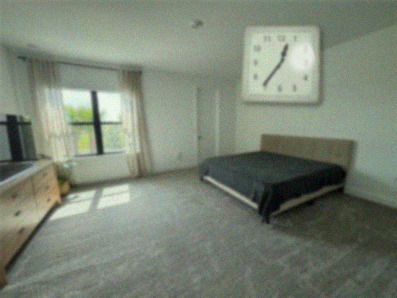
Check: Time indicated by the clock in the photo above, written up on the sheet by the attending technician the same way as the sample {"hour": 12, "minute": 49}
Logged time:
{"hour": 12, "minute": 36}
